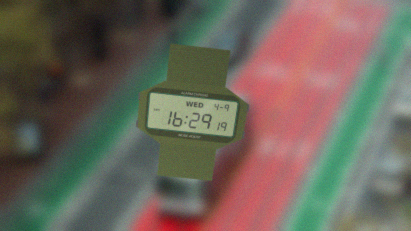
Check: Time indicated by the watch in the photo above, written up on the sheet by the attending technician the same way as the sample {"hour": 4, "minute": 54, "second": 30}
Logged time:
{"hour": 16, "minute": 29, "second": 19}
